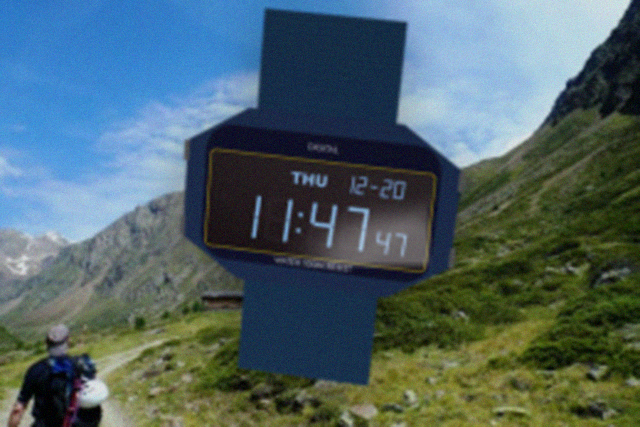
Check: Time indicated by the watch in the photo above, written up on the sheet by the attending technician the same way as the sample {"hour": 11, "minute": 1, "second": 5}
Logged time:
{"hour": 11, "minute": 47, "second": 47}
